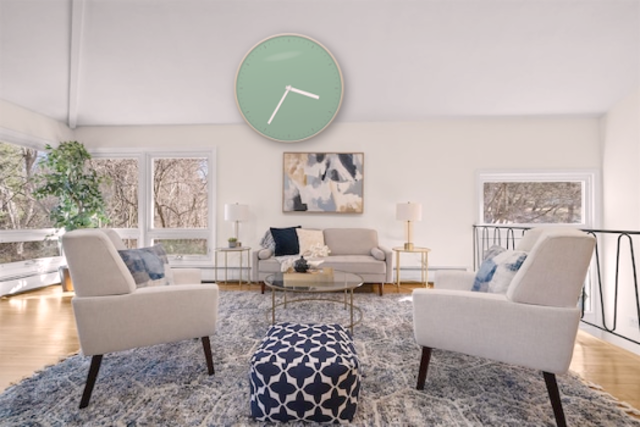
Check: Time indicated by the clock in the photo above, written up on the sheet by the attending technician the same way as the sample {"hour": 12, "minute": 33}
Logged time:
{"hour": 3, "minute": 35}
